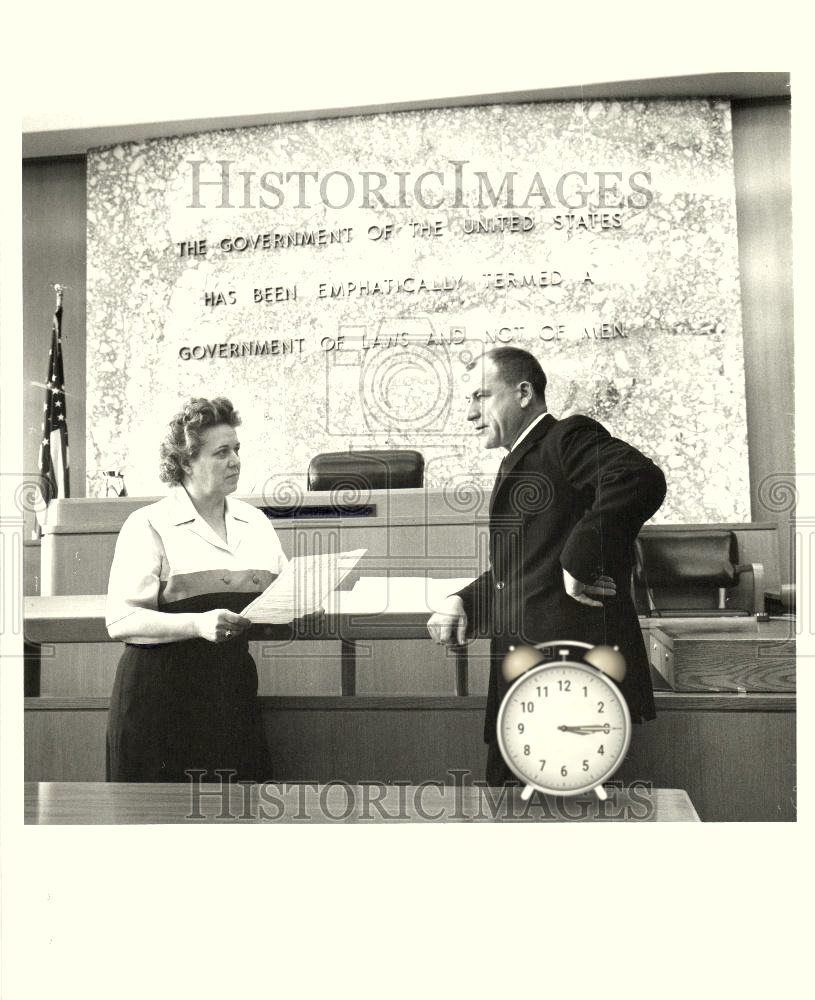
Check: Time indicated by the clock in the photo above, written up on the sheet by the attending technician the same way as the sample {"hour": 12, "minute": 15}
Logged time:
{"hour": 3, "minute": 15}
